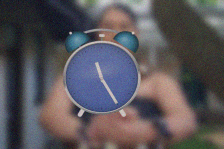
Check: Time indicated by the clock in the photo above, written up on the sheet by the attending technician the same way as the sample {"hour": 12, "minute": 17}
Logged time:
{"hour": 11, "minute": 25}
